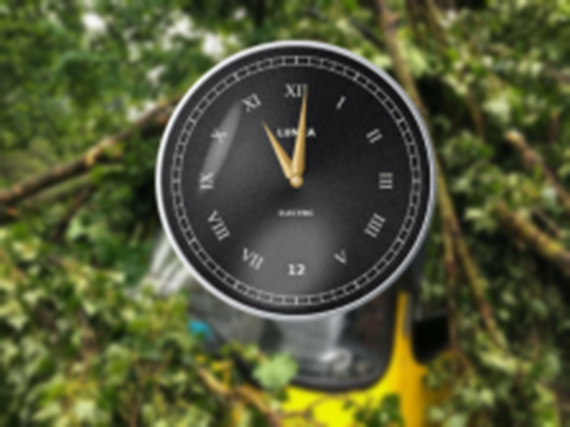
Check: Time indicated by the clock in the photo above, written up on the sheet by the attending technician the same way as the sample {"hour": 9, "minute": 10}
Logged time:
{"hour": 11, "minute": 1}
